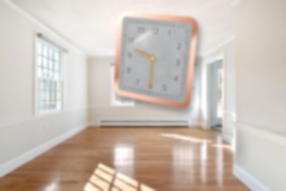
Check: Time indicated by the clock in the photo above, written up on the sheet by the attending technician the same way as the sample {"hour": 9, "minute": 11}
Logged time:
{"hour": 9, "minute": 30}
